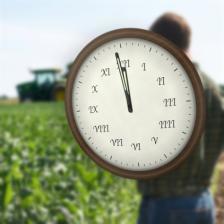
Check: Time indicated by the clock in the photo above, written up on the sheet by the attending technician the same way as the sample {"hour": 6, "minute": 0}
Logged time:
{"hour": 11, "minute": 59}
